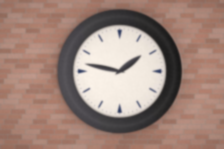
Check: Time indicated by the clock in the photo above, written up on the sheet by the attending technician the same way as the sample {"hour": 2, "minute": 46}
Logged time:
{"hour": 1, "minute": 47}
